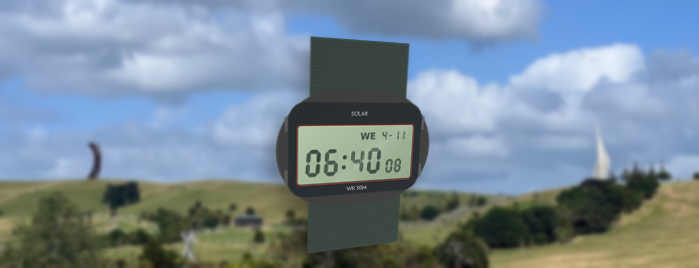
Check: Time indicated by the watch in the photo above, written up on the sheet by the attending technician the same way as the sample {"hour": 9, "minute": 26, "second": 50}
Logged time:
{"hour": 6, "minute": 40, "second": 8}
